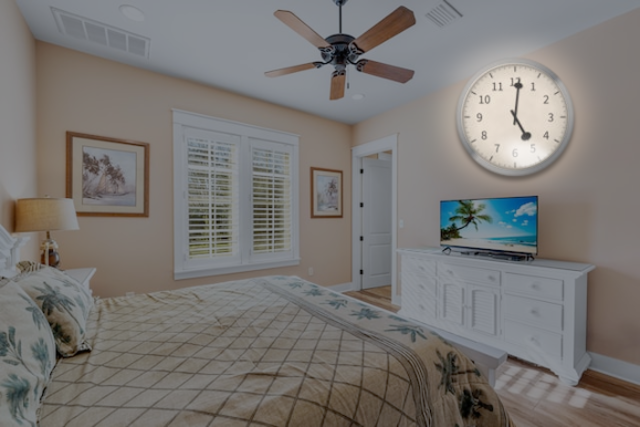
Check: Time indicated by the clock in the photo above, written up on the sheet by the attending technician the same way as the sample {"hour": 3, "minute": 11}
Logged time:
{"hour": 5, "minute": 1}
